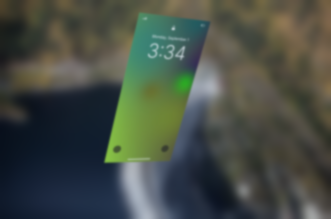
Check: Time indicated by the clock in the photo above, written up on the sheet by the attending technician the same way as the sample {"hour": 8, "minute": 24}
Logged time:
{"hour": 3, "minute": 34}
